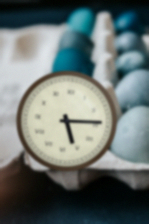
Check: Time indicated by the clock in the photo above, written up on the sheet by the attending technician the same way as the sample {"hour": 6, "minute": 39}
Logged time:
{"hour": 5, "minute": 14}
